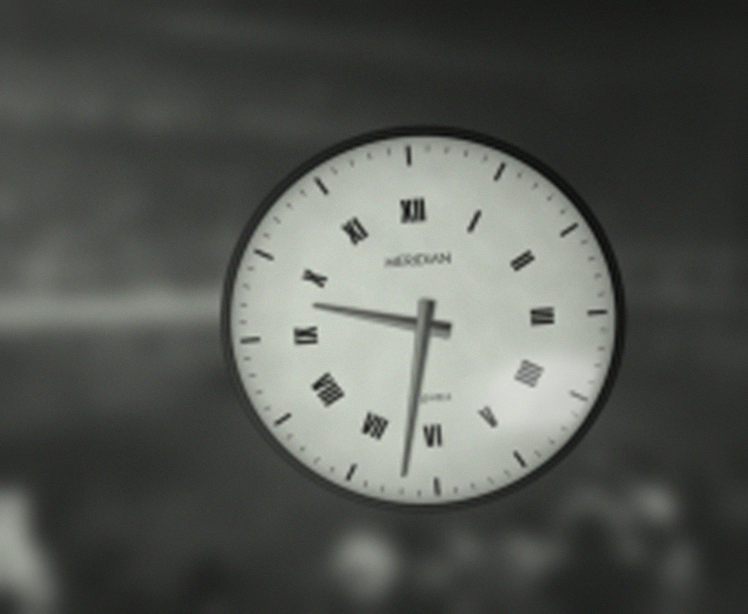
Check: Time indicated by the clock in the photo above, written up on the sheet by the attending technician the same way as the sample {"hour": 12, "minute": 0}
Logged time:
{"hour": 9, "minute": 32}
